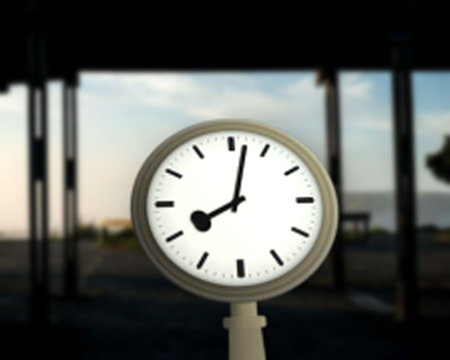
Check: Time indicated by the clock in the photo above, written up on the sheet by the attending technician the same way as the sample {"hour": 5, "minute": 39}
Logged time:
{"hour": 8, "minute": 2}
